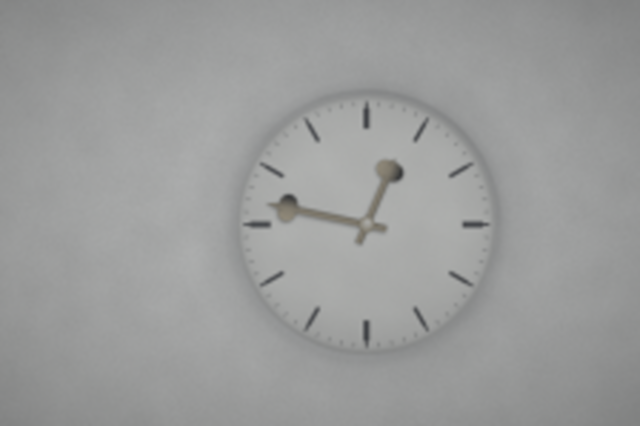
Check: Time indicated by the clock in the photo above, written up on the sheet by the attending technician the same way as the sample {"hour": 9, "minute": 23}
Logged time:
{"hour": 12, "minute": 47}
